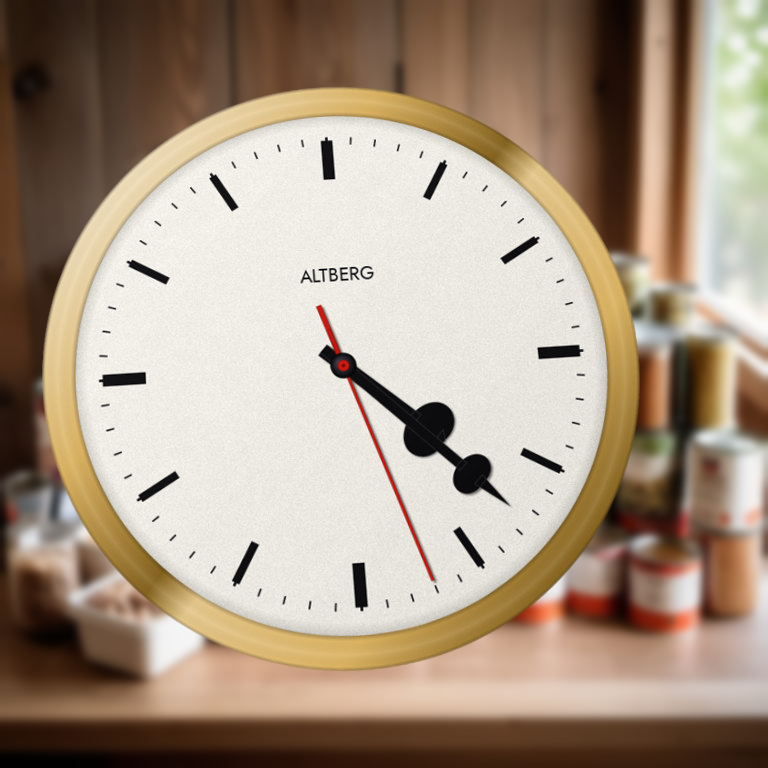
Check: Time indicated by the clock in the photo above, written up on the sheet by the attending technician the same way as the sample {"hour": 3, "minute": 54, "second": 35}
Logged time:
{"hour": 4, "minute": 22, "second": 27}
